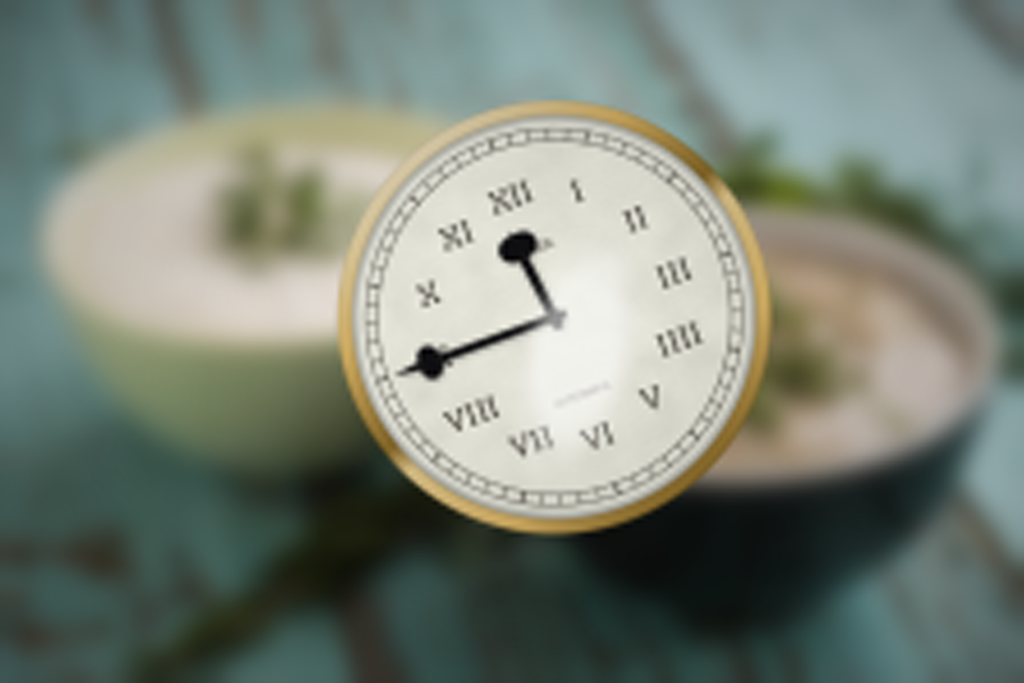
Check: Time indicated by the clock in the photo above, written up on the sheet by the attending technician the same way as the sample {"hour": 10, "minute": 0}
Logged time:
{"hour": 11, "minute": 45}
